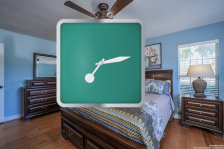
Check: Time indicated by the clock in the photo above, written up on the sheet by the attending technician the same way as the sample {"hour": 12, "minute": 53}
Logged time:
{"hour": 7, "minute": 13}
